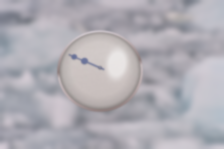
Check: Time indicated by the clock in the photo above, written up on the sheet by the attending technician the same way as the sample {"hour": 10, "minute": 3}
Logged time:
{"hour": 9, "minute": 49}
